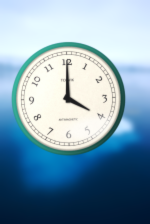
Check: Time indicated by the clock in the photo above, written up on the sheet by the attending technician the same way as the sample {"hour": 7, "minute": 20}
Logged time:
{"hour": 4, "minute": 0}
